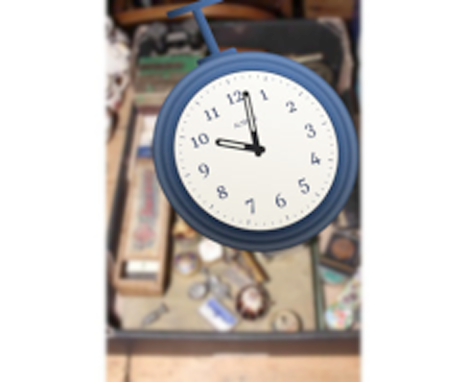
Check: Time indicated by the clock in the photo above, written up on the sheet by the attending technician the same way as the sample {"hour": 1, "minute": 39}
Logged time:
{"hour": 10, "minute": 2}
